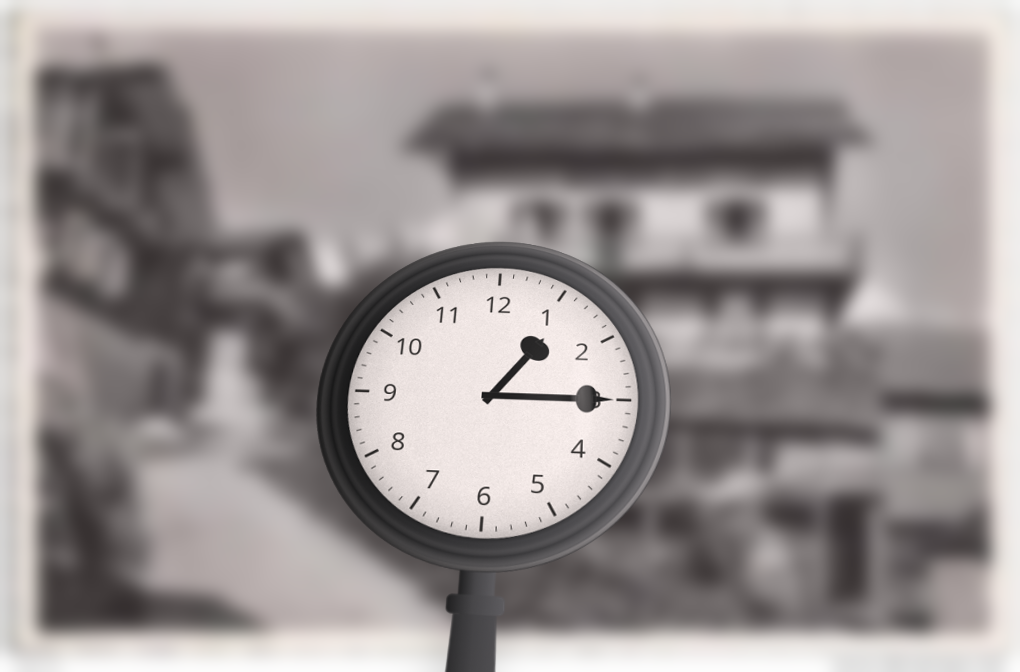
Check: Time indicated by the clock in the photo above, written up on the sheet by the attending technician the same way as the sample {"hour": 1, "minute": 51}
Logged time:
{"hour": 1, "minute": 15}
